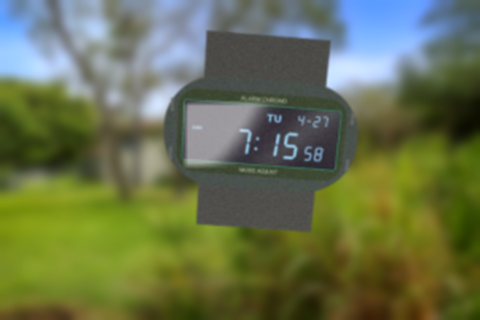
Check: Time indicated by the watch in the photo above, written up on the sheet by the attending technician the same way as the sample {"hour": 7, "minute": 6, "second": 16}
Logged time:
{"hour": 7, "minute": 15, "second": 58}
